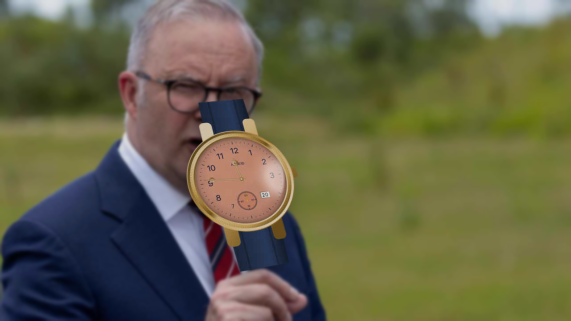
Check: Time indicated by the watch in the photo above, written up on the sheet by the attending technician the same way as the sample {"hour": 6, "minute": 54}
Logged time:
{"hour": 11, "minute": 46}
